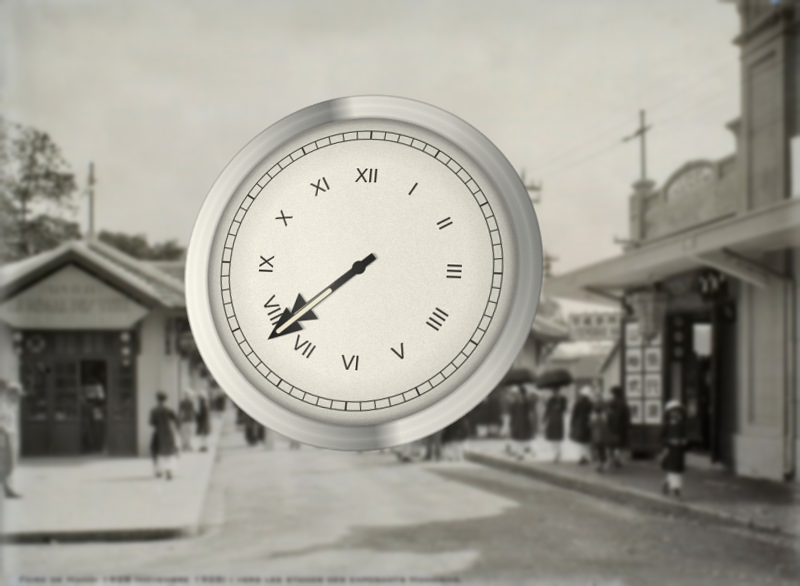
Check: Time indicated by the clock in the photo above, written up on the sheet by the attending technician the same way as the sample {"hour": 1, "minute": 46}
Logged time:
{"hour": 7, "minute": 38}
